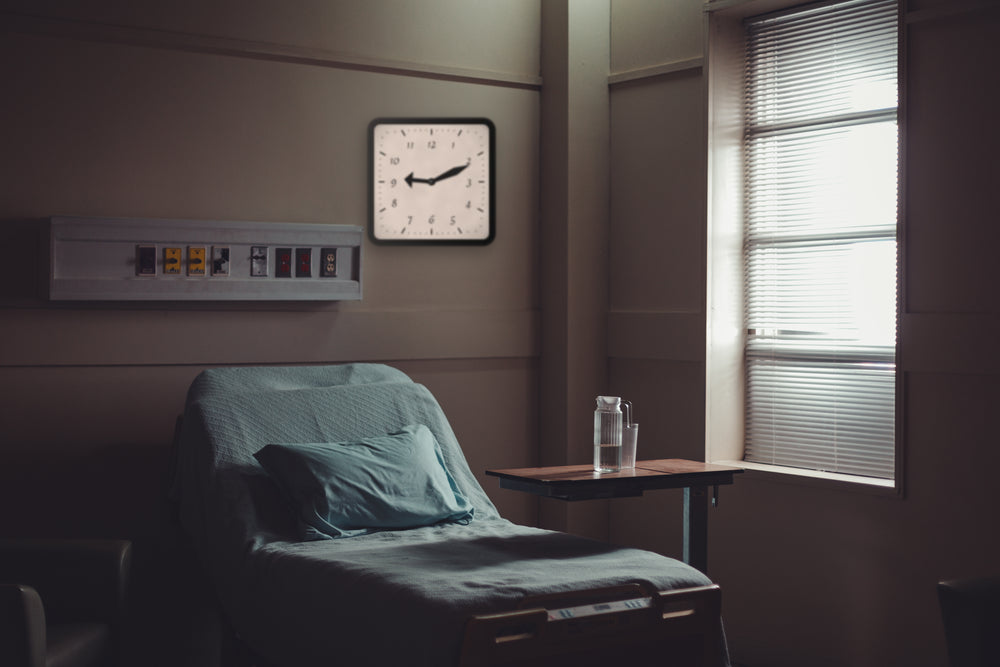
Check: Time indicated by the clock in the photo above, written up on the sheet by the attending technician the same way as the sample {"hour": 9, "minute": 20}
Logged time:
{"hour": 9, "minute": 11}
